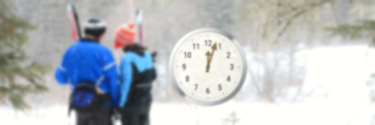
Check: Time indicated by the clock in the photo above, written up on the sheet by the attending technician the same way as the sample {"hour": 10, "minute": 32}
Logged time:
{"hour": 12, "minute": 3}
